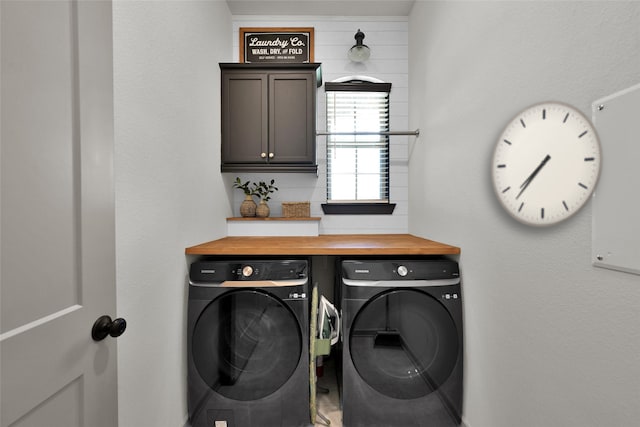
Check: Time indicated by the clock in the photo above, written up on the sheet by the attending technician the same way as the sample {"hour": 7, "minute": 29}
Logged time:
{"hour": 7, "minute": 37}
